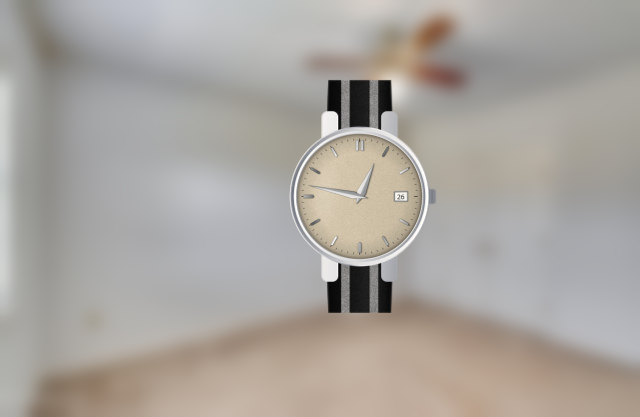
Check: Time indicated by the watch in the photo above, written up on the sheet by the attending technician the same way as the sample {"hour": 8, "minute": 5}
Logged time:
{"hour": 12, "minute": 47}
